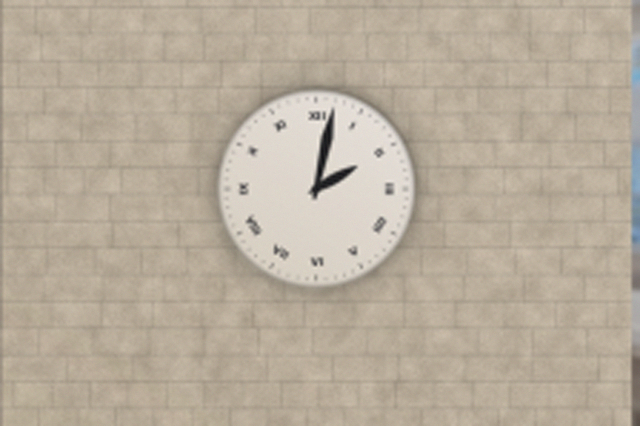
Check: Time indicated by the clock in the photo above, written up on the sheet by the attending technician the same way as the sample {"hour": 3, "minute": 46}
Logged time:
{"hour": 2, "minute": 2}
